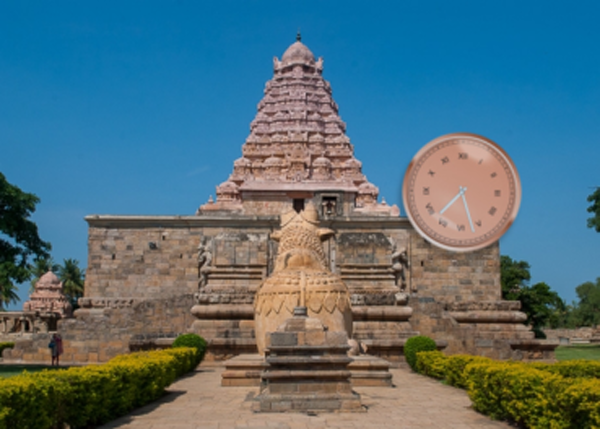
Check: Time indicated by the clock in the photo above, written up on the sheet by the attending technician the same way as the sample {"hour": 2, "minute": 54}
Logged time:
{"hour": 7, "minute": 27}
